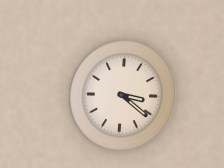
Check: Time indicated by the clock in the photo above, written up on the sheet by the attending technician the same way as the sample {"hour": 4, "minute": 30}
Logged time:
{"hour": 3, "minute": 21}
